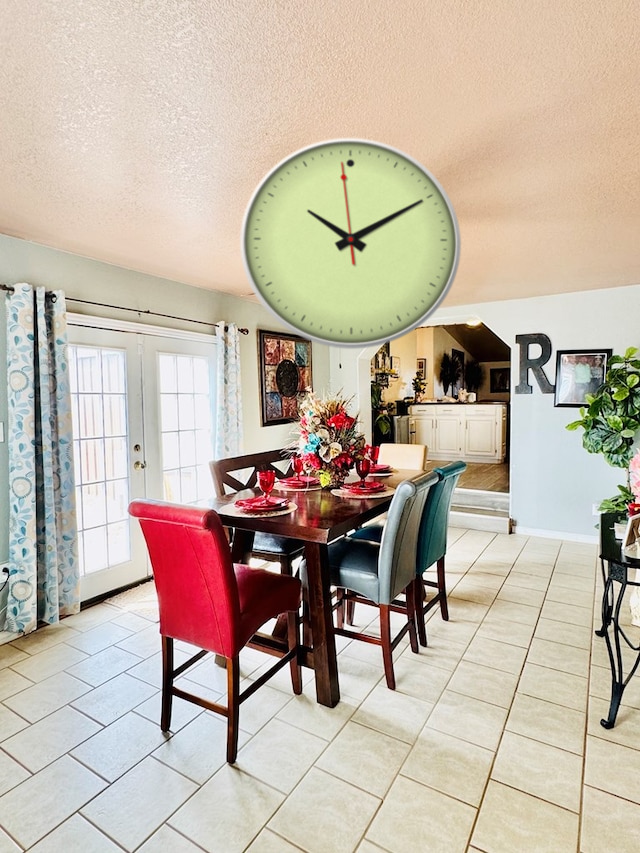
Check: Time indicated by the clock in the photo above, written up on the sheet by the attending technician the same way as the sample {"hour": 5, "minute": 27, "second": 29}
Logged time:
{"hour": 10, "minute": 9, "second": 59}
